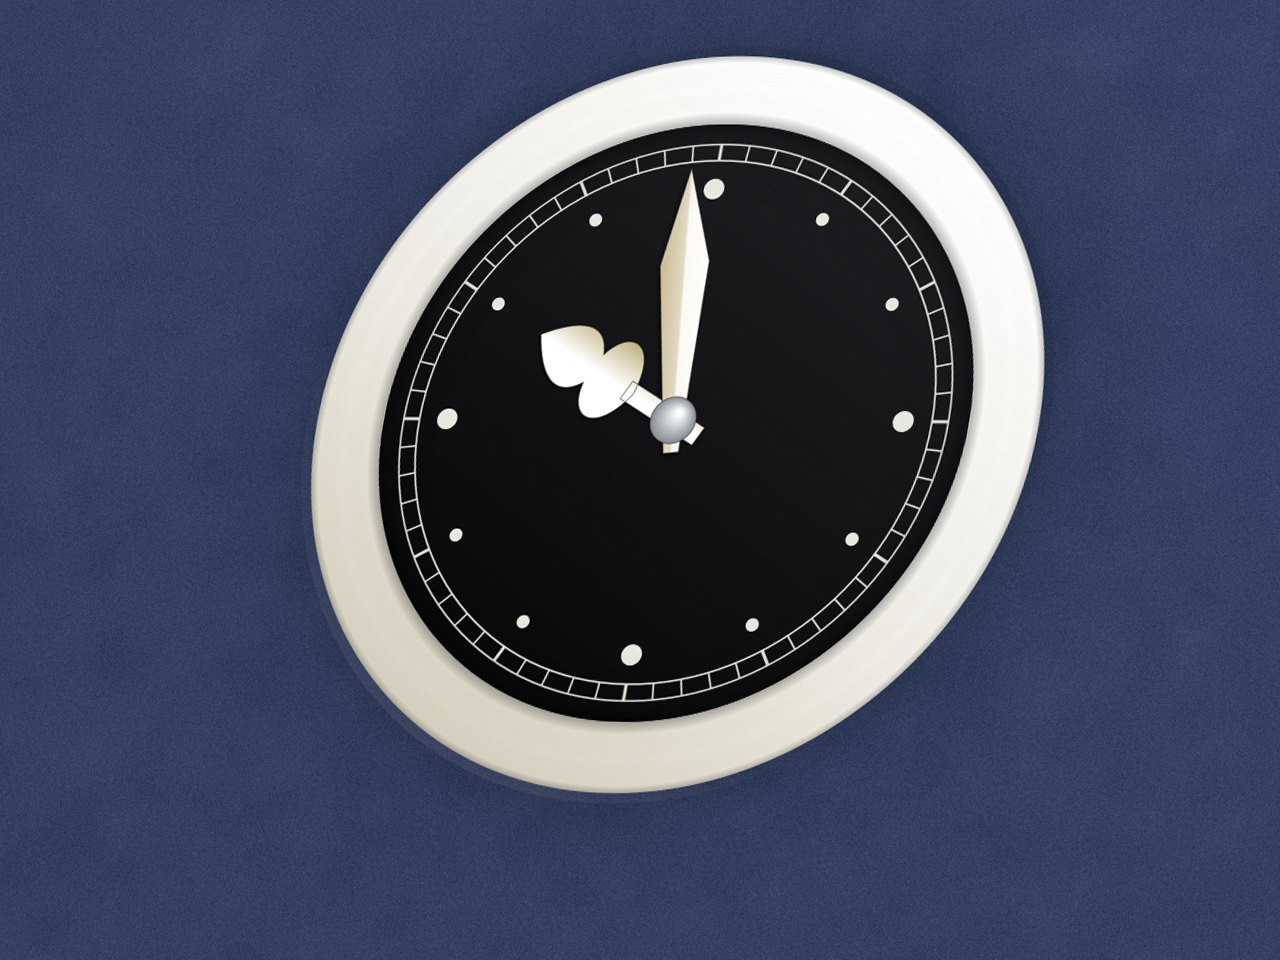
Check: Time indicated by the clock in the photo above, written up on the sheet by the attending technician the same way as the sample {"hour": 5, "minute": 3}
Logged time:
{"hour": 9, "minute": 59}
